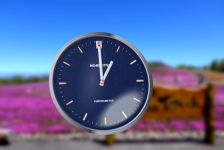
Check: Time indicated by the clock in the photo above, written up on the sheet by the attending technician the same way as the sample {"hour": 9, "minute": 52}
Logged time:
{"hour": 1, "minute": 0}
